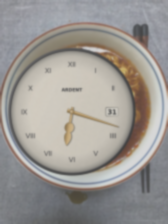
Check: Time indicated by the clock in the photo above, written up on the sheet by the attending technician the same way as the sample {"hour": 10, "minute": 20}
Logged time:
{"hour": 6, "minute": 18}
